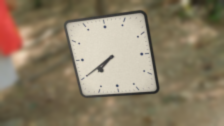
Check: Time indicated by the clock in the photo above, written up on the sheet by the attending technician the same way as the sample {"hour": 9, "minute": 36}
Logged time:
{"hour": 7, "minute": 40}
